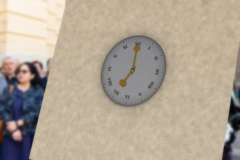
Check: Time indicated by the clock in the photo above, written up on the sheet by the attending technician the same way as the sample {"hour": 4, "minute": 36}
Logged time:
{"hour": 7, "minute": 0}
